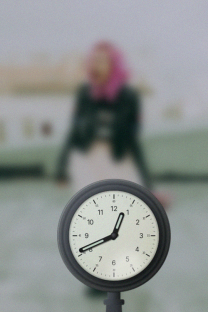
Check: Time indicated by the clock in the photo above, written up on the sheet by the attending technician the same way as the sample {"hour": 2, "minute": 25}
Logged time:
{"hour": 12, "minute": 41}
